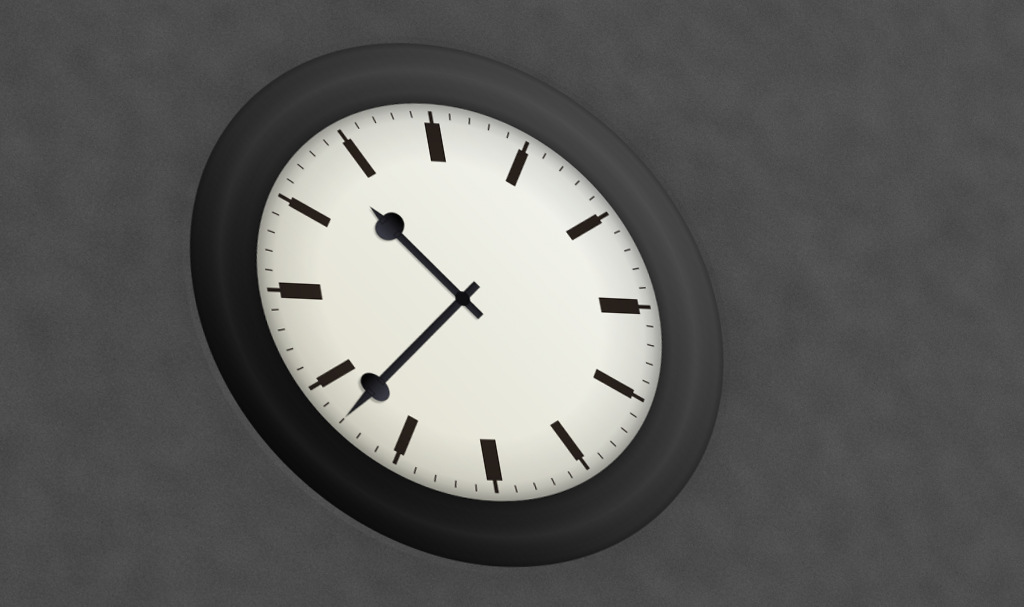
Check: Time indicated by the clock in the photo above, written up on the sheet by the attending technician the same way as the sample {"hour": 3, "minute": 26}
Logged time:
{"hour": 10, "minute": 38}
